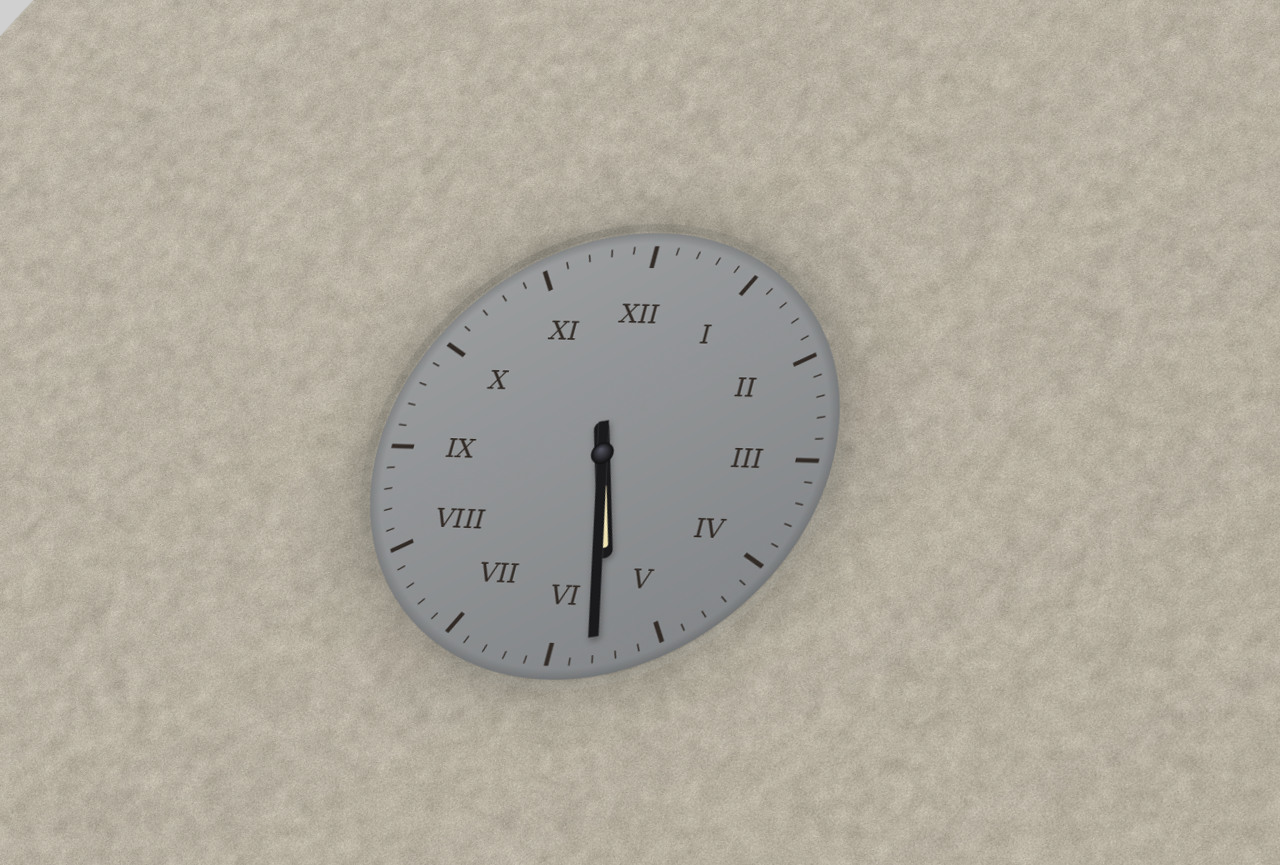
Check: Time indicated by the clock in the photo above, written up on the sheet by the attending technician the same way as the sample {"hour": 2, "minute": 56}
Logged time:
{"hour": 5, "minute": 28}
